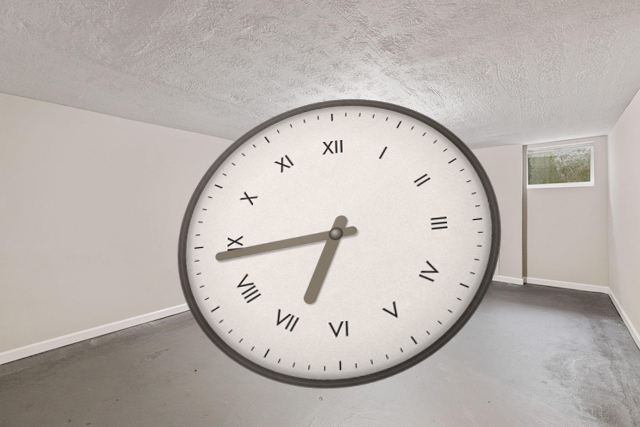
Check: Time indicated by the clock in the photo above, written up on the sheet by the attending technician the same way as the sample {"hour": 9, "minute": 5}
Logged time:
{"hour": 6, "minute": 44}
